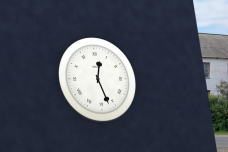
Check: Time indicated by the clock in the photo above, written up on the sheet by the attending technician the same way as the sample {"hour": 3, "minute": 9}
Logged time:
{"hour": 12, "minute": 27}
